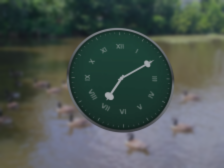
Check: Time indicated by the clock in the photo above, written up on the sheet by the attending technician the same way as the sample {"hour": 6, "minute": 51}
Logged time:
{"hour": 7, "minute": 10}
